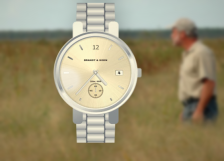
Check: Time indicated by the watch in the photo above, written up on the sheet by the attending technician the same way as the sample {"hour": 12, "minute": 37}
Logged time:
{"hour": 4, "minute": 37}
